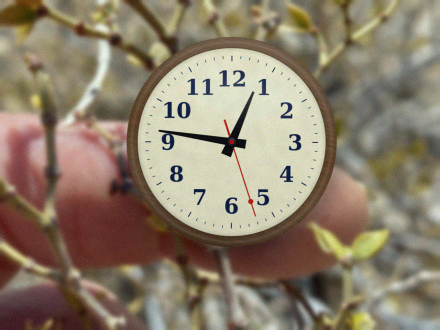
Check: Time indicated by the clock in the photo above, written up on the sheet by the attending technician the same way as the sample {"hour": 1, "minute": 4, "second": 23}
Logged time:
{"hour": 12, "minute": 46, "second": 27}
